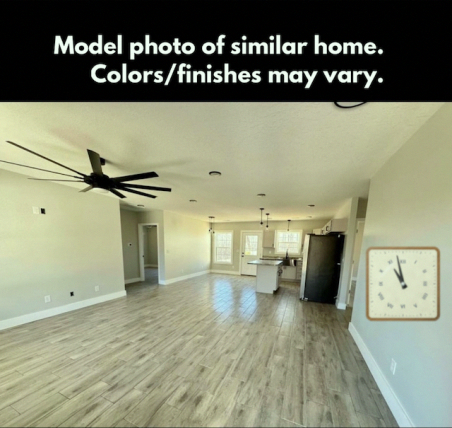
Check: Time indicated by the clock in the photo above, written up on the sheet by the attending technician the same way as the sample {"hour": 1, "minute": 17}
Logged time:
{"hour": 10, "minute": 58}
